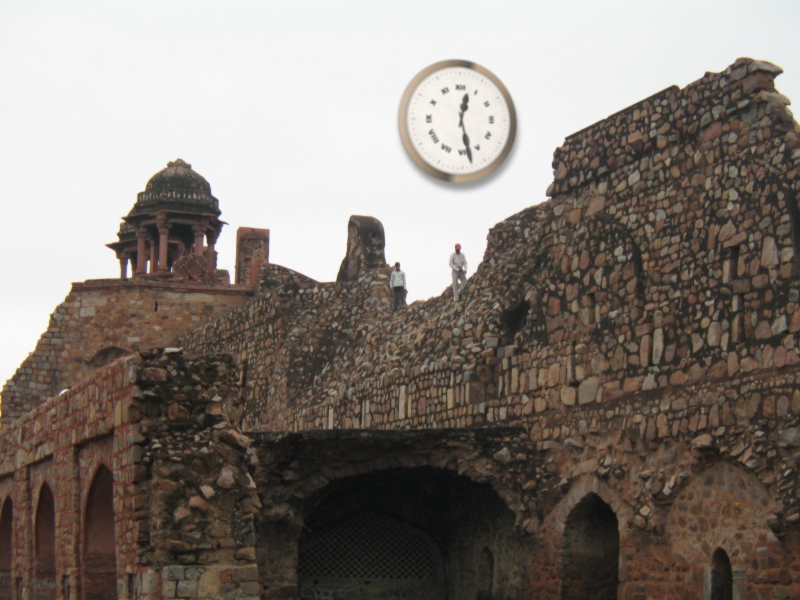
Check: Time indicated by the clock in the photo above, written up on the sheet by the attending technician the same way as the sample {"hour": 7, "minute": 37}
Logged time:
{"hour": 12, "minute": 28}
